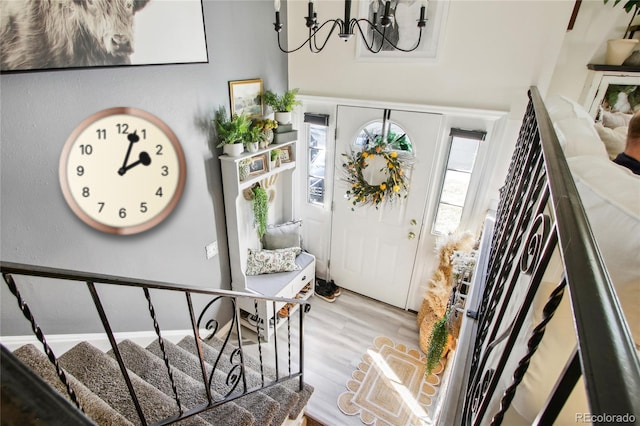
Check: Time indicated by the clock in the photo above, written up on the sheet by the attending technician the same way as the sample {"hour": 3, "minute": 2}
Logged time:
{"hour": 2, "minute": 3}
